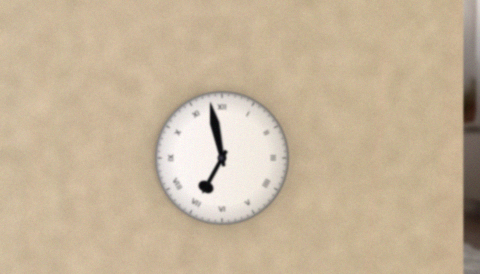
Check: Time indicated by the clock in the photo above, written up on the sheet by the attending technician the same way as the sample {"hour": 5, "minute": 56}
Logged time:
{"hour": 6, "minute": 58}
